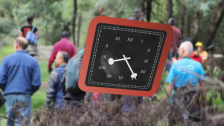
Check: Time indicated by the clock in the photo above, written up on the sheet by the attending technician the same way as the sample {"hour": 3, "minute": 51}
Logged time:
{"hour": 8, "minute": 24}
